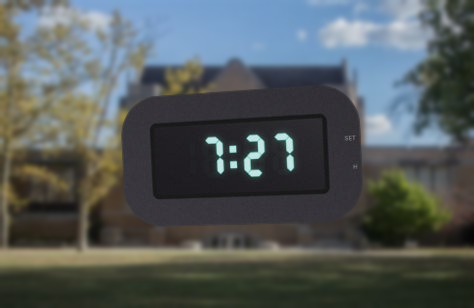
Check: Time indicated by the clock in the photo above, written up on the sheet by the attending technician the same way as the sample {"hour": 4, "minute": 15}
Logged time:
{"hour": 7, "minute": 27}
